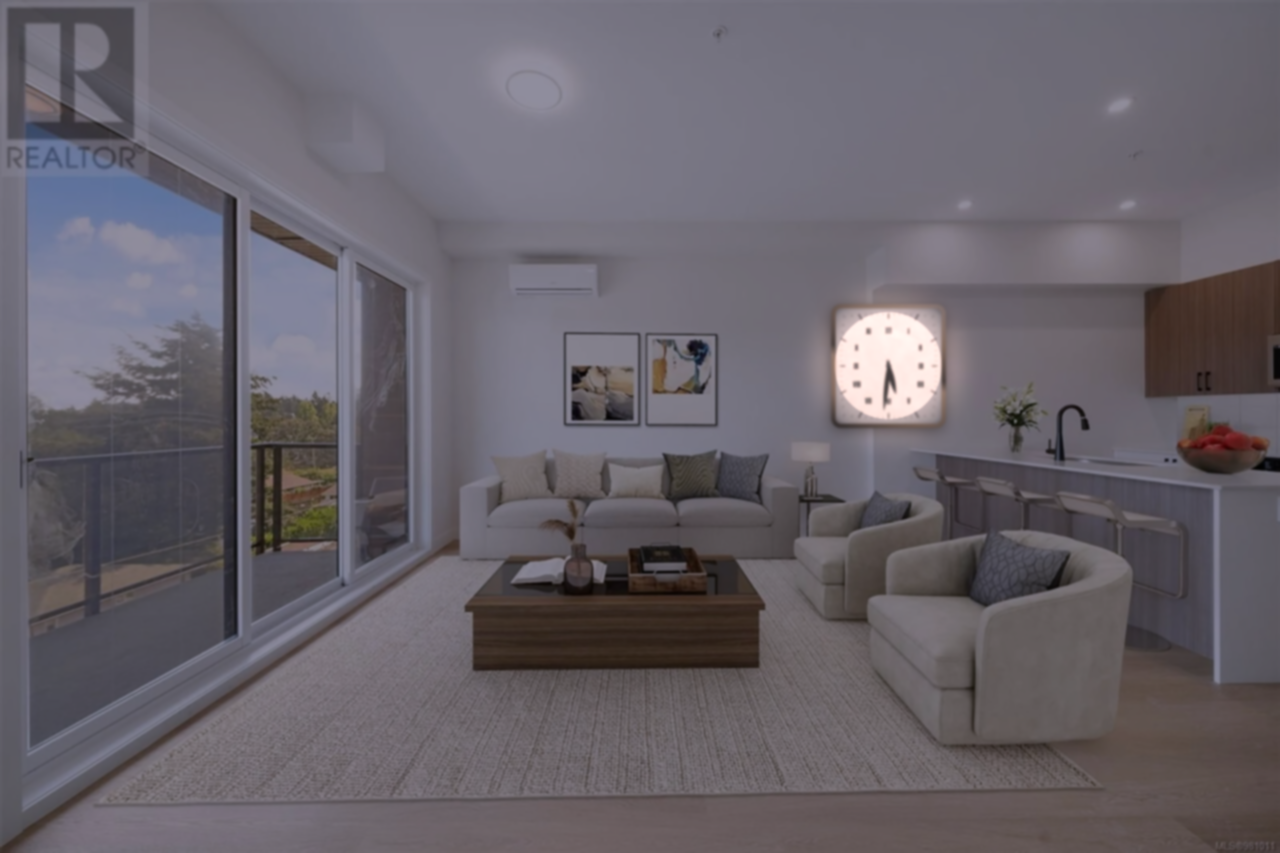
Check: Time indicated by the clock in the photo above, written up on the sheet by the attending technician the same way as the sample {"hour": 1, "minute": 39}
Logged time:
{"hour": 5, "minute": 31}
